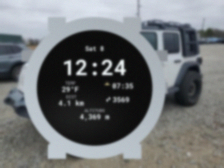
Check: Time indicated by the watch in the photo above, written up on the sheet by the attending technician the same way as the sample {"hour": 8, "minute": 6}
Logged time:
{"hour": 12, "minute": 24}
